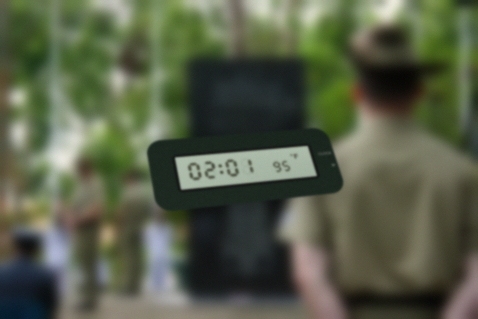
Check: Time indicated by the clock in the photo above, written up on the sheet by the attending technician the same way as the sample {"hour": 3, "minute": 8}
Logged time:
{"hour": 2, "minute": 1}
